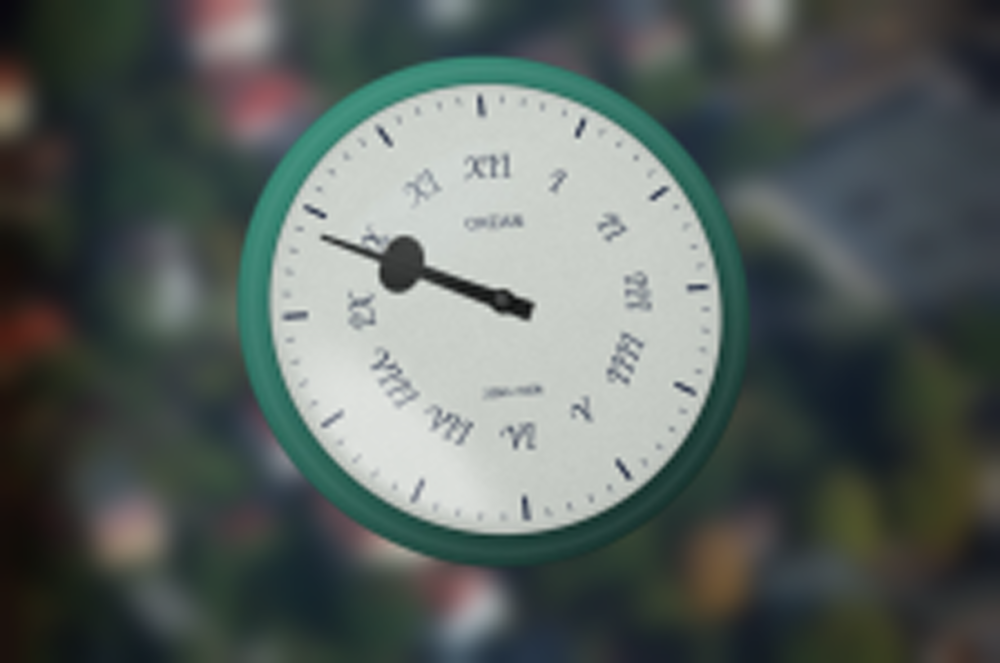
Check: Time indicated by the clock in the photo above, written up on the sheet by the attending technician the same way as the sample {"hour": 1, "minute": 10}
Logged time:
{"hour": 9, "minute": 49}
